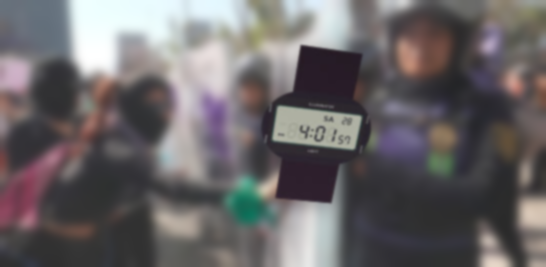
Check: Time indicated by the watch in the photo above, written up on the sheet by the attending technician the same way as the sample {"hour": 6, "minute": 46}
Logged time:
{"hour": 4, "minute": 1}
